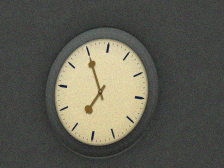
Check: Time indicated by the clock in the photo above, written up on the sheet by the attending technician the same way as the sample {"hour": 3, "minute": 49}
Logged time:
{"hour": 6, "minute": 55}
